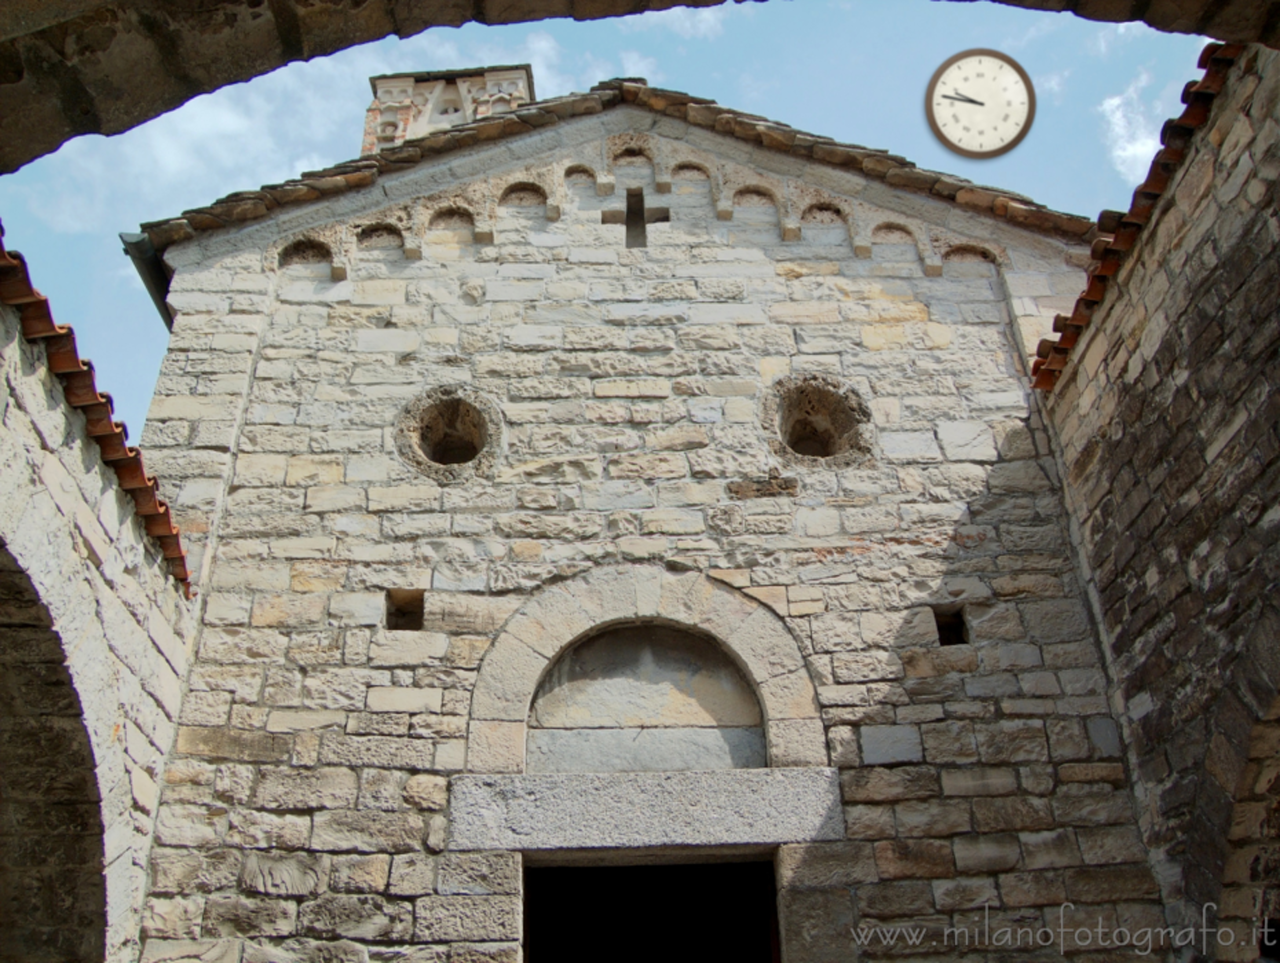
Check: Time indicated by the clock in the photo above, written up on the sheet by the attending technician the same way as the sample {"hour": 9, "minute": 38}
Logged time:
{"hour": 9, "minute": 47}
